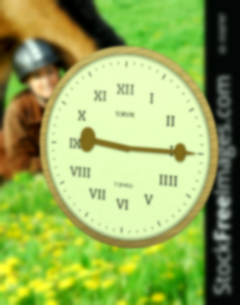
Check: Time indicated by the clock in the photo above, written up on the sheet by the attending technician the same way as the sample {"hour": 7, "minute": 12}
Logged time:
{"hour": 9, "minute": 15}
